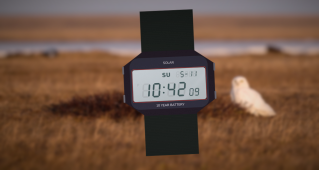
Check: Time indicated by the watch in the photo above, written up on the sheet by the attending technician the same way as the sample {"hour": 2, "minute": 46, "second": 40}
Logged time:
{"hour": 10, "minute": 42, "second": 9}
